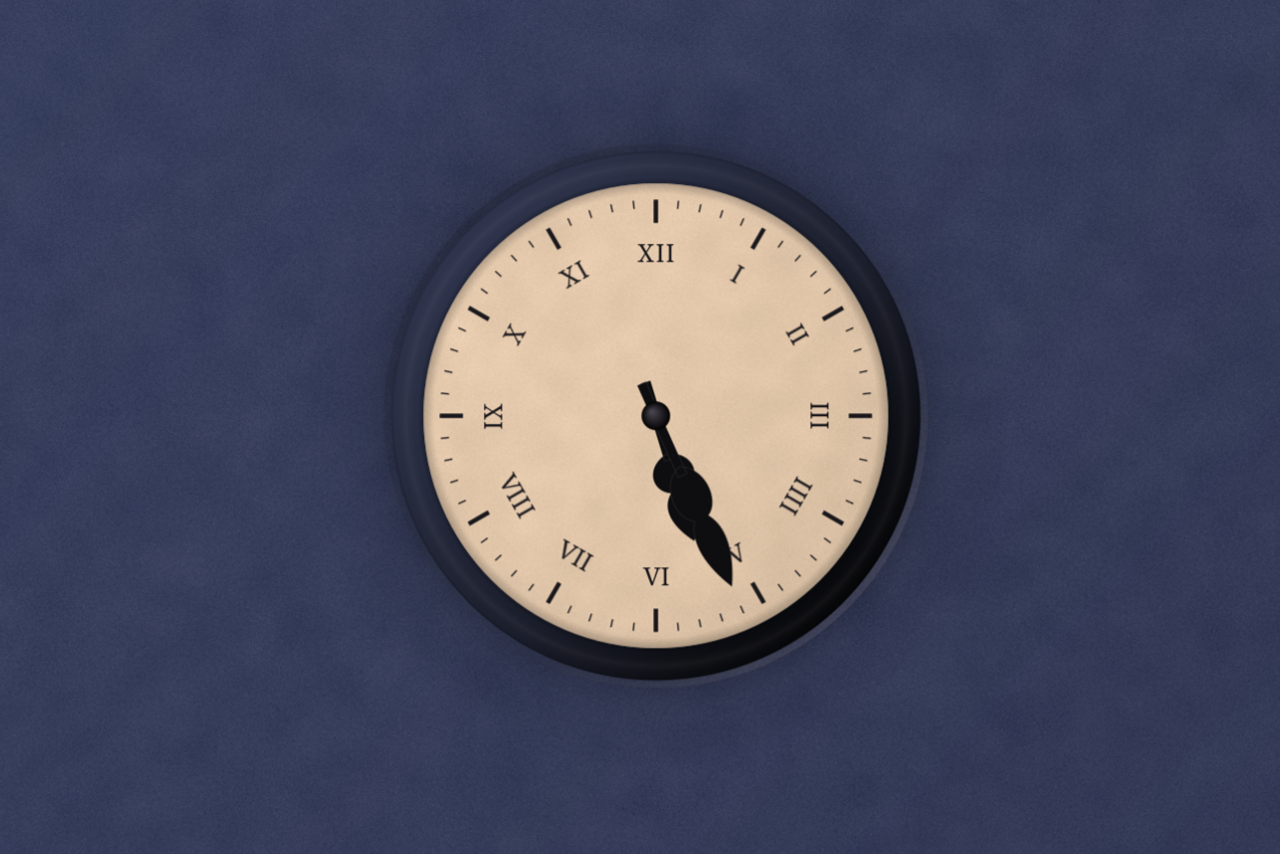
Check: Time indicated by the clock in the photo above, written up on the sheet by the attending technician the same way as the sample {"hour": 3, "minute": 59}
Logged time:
{"hour": 5, "minute": 26}
